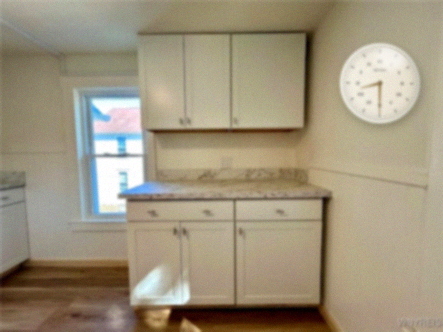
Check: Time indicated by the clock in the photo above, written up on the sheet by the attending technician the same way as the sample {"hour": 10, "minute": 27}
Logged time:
{"hour": 8, "minute": 30}
